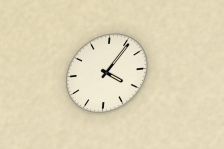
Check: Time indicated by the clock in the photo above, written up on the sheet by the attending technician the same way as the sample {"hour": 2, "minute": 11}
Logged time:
{"hour": 4, "minute": 6}
